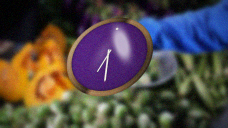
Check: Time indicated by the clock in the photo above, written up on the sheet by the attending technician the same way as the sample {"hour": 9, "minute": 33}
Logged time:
{"hour": 6, "minute": 28}
